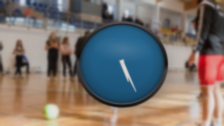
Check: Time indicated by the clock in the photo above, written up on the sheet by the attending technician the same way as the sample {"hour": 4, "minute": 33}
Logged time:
{"hour": 5, "minute": 26}
